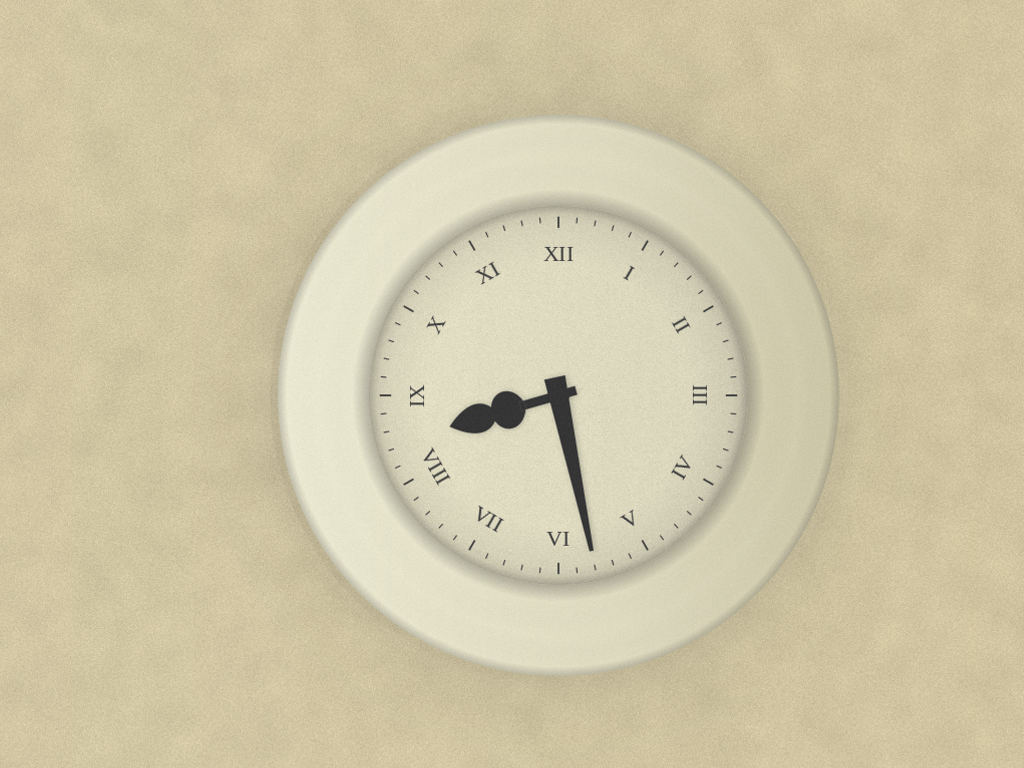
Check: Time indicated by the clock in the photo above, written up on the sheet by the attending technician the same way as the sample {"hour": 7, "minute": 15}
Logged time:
{"hour": 8, "minute": 28}
